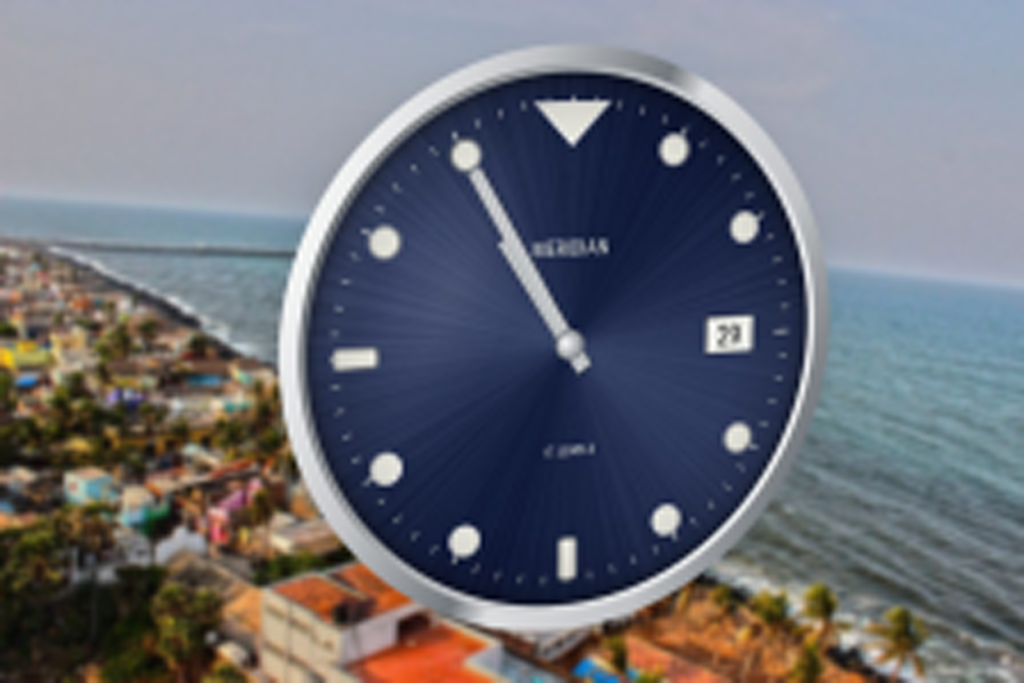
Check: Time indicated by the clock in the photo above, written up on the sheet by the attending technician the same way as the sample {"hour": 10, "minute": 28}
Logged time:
{"hour": 10, "minute": 55}
